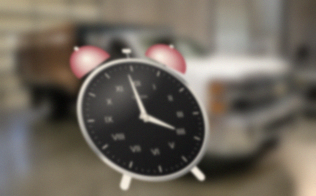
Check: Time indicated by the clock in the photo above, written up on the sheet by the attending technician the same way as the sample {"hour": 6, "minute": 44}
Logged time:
{"hour": 3, "minute": 59}
